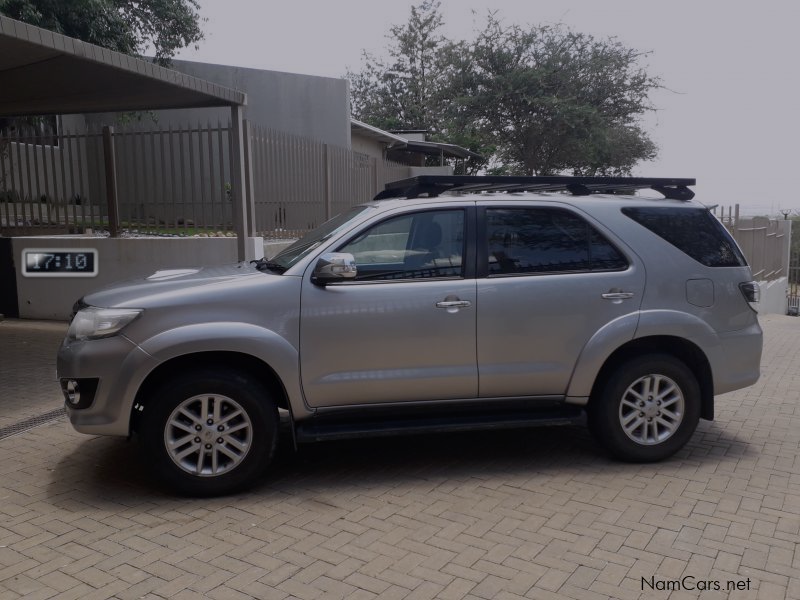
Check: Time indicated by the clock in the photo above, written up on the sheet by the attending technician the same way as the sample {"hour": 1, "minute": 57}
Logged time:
{"hour": 17, "minute": 10}
